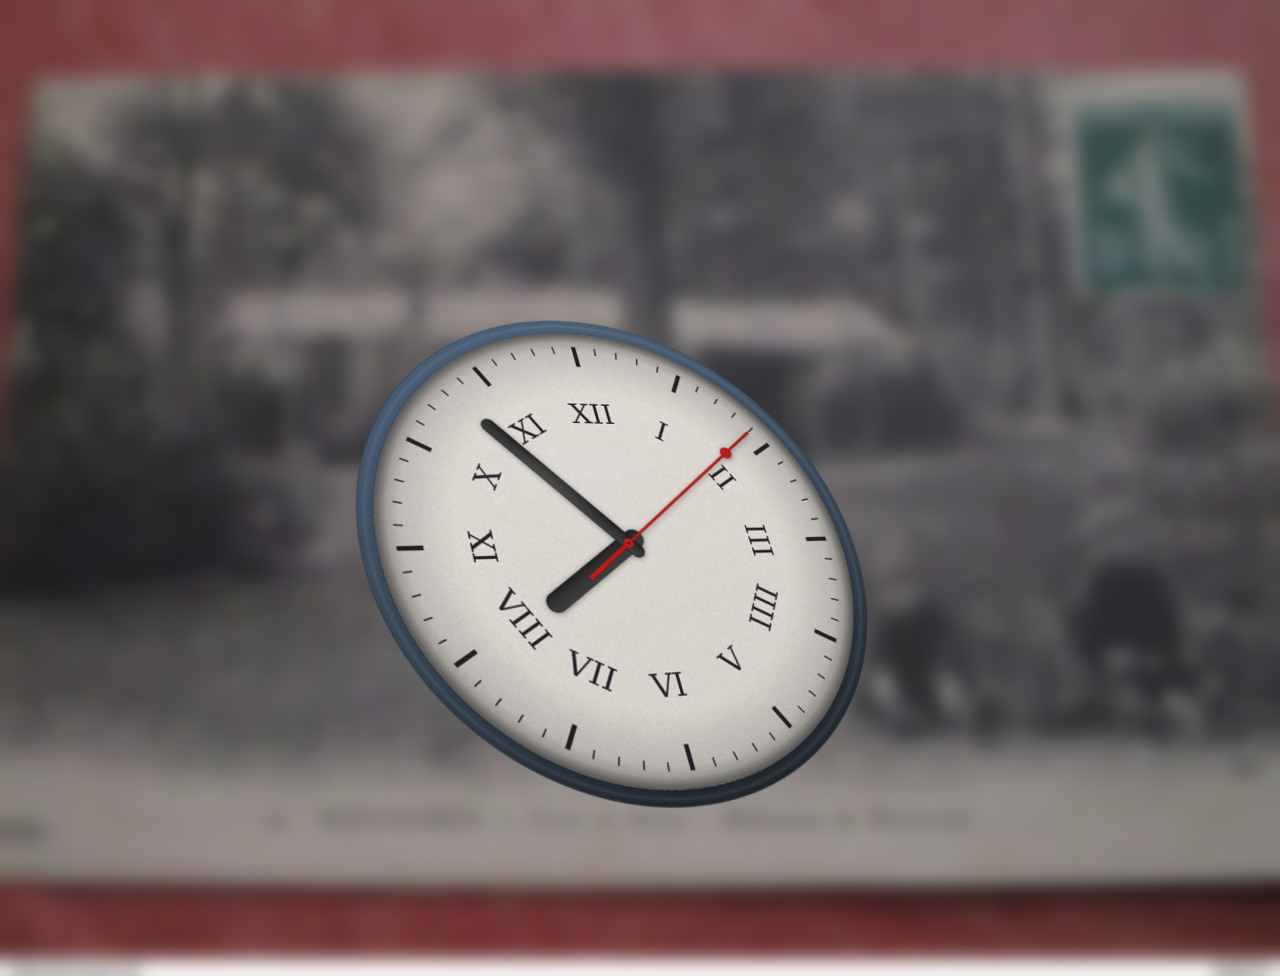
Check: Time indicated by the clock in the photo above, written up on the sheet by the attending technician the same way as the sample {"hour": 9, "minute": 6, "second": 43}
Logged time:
{"hour": 7, "minute": 53, "second": 9}
